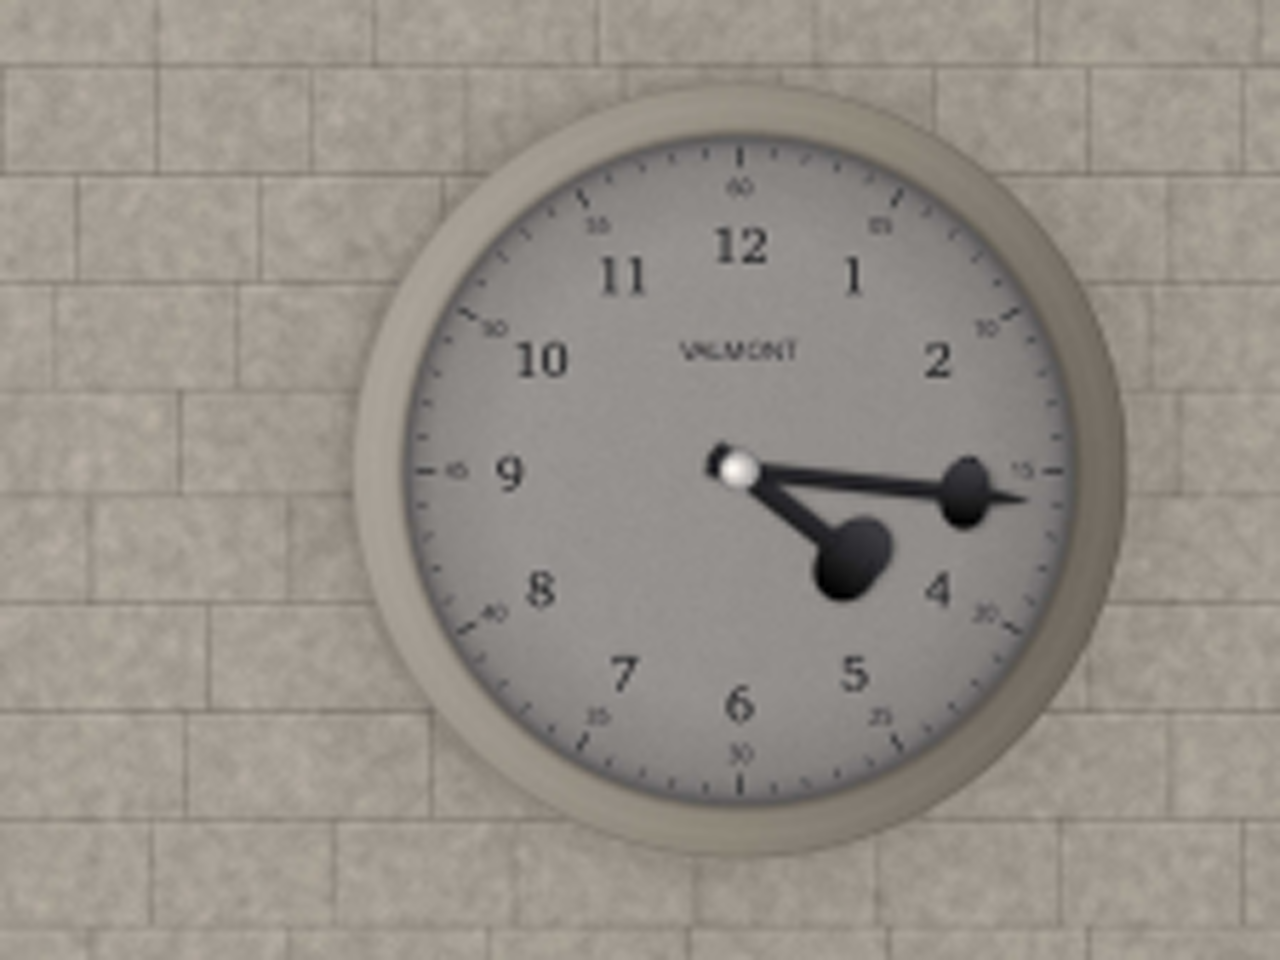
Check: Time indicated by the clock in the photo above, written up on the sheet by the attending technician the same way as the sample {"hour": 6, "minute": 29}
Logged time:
{"hour": 4, "minute": 16}
